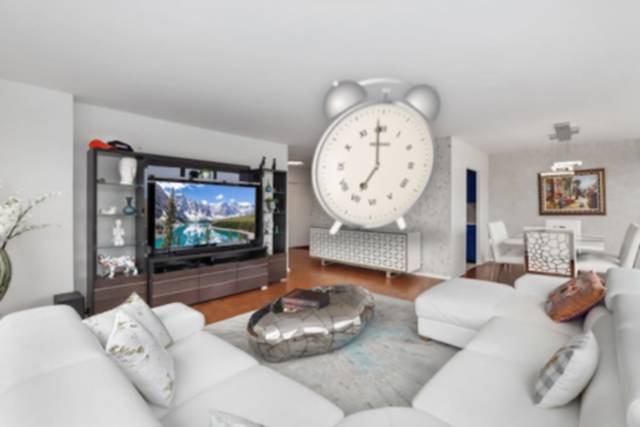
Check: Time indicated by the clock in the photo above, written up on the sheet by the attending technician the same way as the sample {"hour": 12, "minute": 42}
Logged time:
{"hour": 6, "minute": 59}
